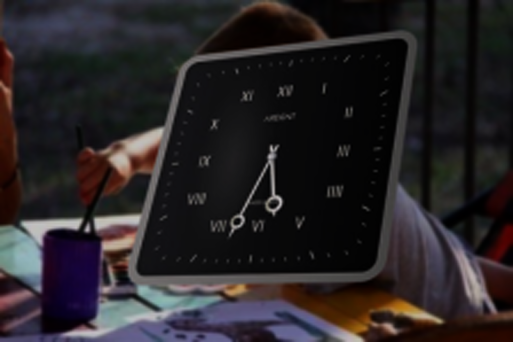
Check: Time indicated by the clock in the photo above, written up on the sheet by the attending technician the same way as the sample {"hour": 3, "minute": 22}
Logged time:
{"hour": 5, "minute": 33}
